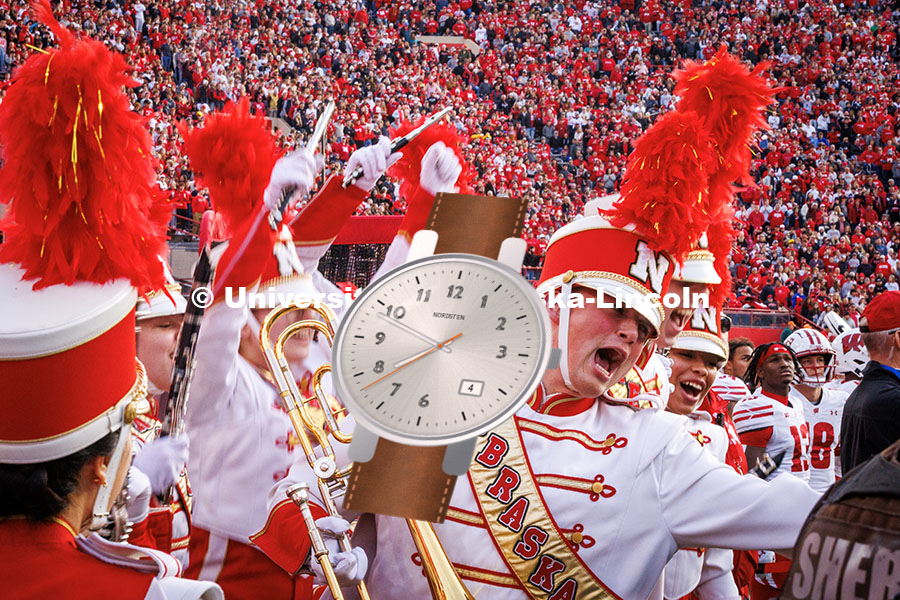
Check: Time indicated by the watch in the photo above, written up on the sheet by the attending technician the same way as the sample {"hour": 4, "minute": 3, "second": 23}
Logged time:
{"hour": 7, "minute": 48, "second": 38}
